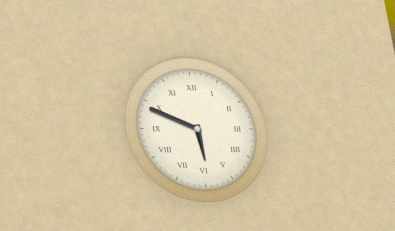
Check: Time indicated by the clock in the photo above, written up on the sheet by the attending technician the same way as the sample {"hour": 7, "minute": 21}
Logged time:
{"hour": 5, "minute": 49}
